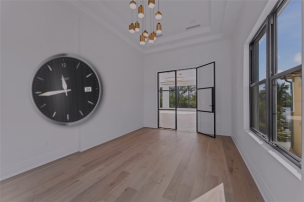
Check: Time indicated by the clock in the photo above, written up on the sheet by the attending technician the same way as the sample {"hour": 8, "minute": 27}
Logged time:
{"hour": 11, "minute": 44}
